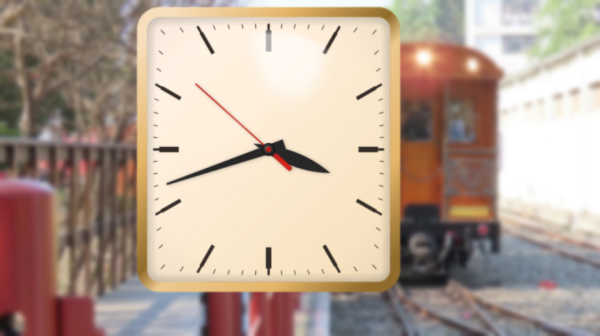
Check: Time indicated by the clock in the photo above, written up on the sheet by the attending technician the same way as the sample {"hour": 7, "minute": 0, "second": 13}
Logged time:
{"hour": 3, "minute": 41, "second": 52}
